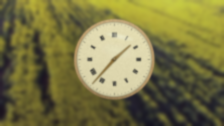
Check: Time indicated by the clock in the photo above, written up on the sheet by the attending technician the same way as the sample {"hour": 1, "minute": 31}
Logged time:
{"hour": 1, "minute": 37}
